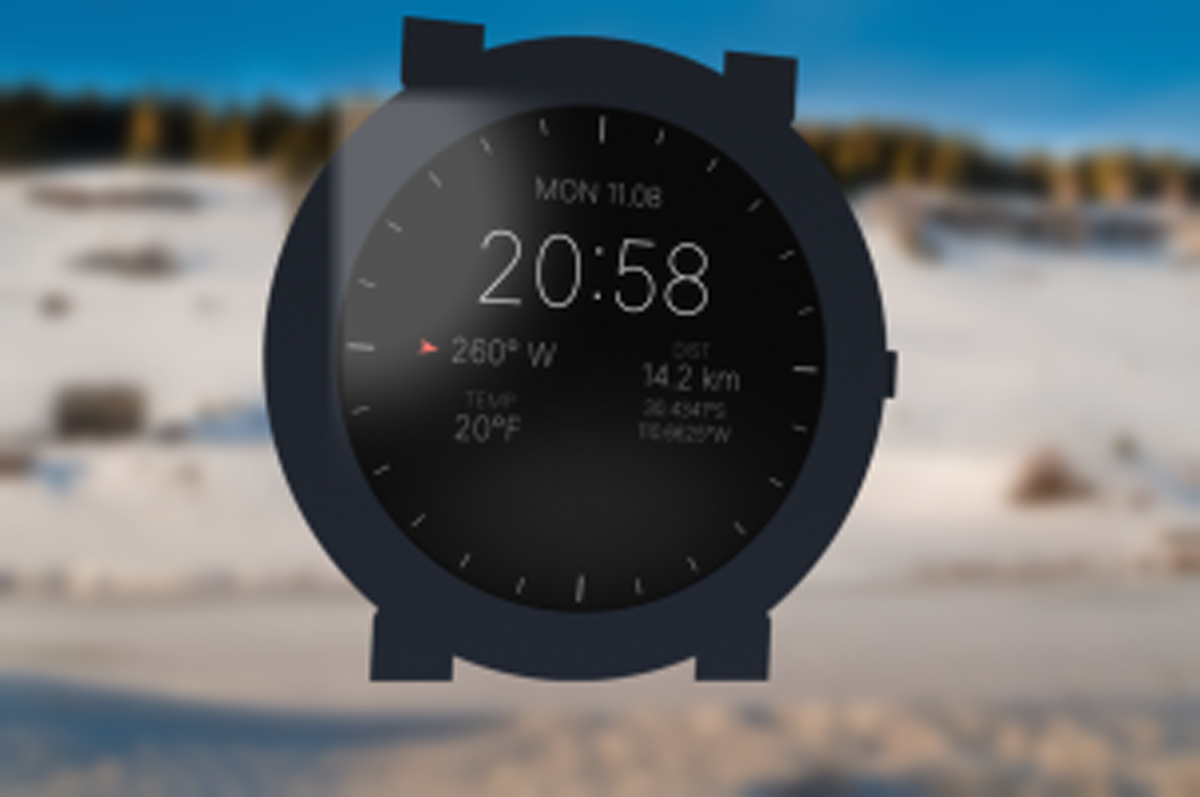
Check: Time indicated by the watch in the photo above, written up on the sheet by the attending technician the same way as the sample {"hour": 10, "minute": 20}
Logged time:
{"hour": 20, "minute": 58}
